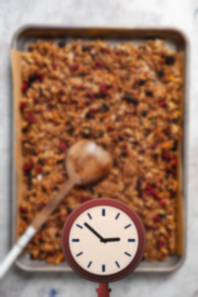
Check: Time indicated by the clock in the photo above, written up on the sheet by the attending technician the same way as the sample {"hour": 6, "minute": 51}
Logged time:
{"hour": 2, "minute": 52}
